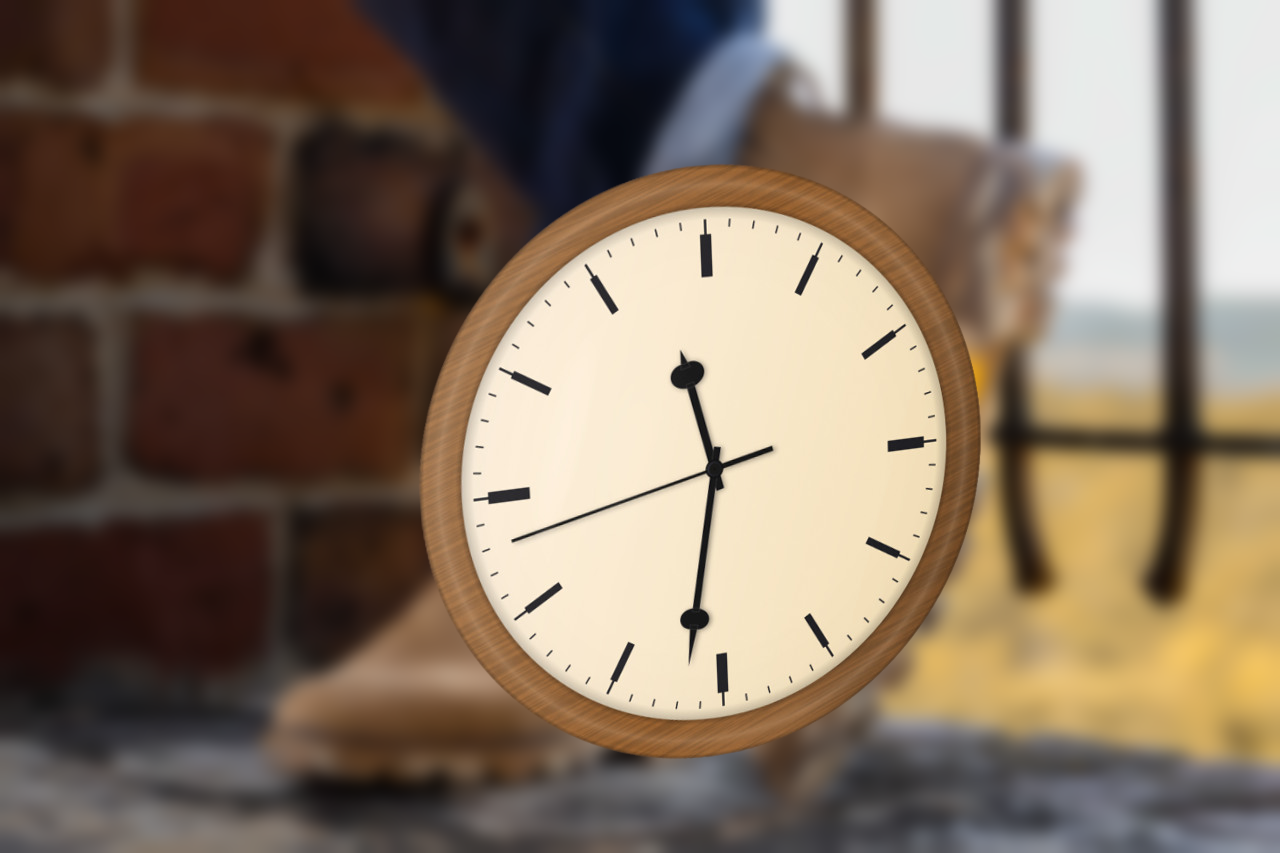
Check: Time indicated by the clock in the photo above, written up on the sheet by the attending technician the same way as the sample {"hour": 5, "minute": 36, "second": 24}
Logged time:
{"hour": 11, "minute": 31, "second": 43}
